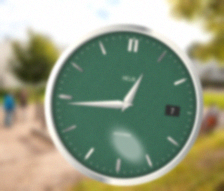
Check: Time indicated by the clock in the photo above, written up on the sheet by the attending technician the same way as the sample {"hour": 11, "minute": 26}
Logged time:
{"hour": 12, "minute": 44}
